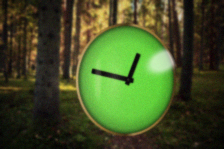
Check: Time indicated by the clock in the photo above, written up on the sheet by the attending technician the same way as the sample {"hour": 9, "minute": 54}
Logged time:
{"hour": 12, "minute": 47}
